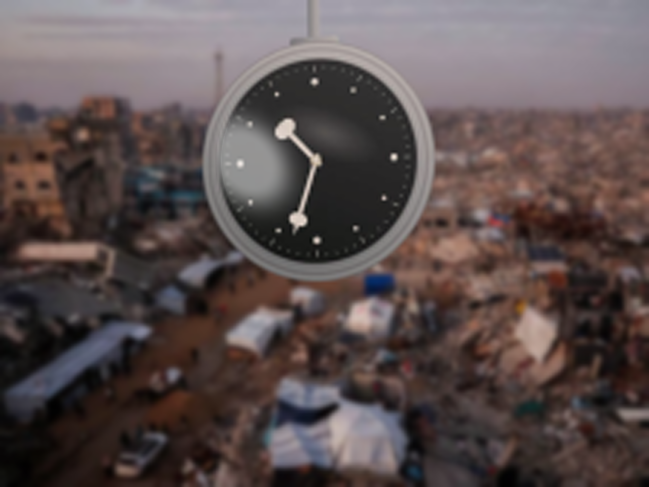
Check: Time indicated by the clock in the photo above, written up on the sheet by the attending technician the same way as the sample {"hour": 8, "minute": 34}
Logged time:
{"hour": 10, "minute": 33}
